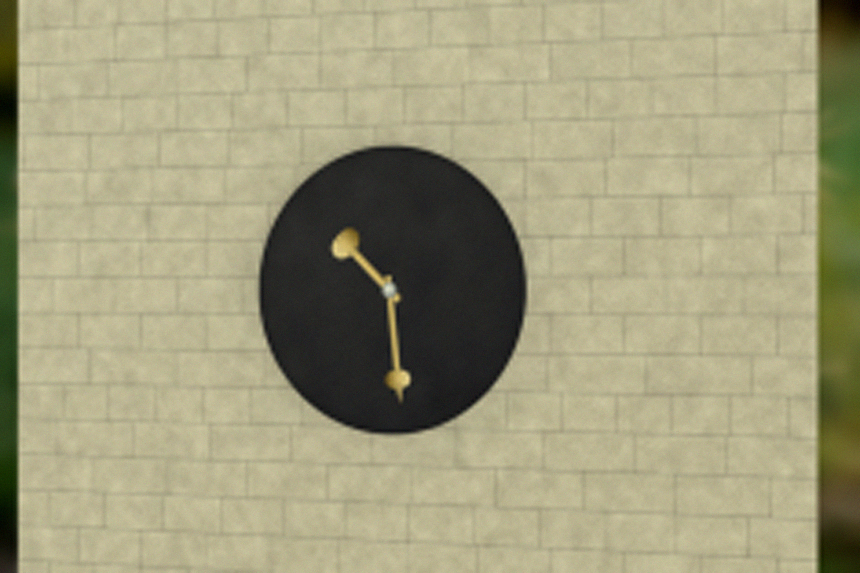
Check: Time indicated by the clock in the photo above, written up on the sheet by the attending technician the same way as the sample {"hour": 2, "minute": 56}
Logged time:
{"hour": 10, "minute": 29}
